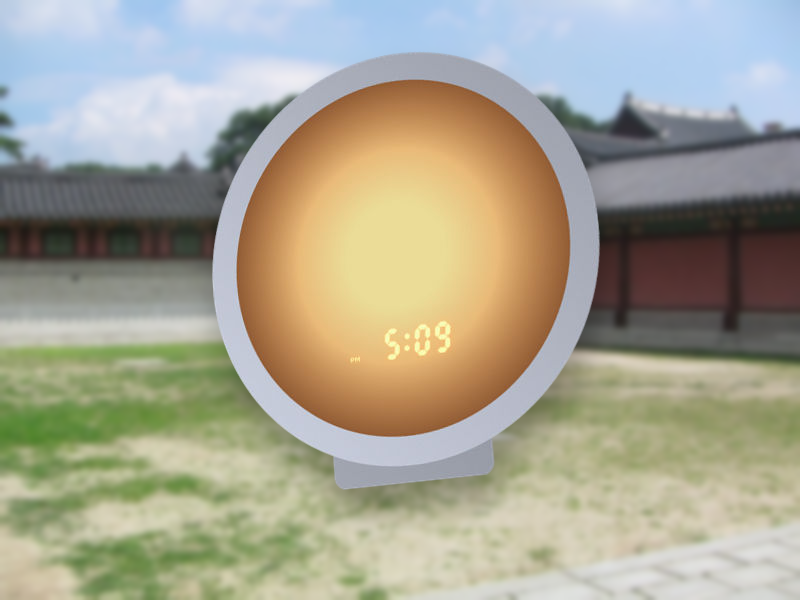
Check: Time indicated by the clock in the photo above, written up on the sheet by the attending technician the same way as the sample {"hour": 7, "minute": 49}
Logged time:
{"hour": 5, "minute": 9}
